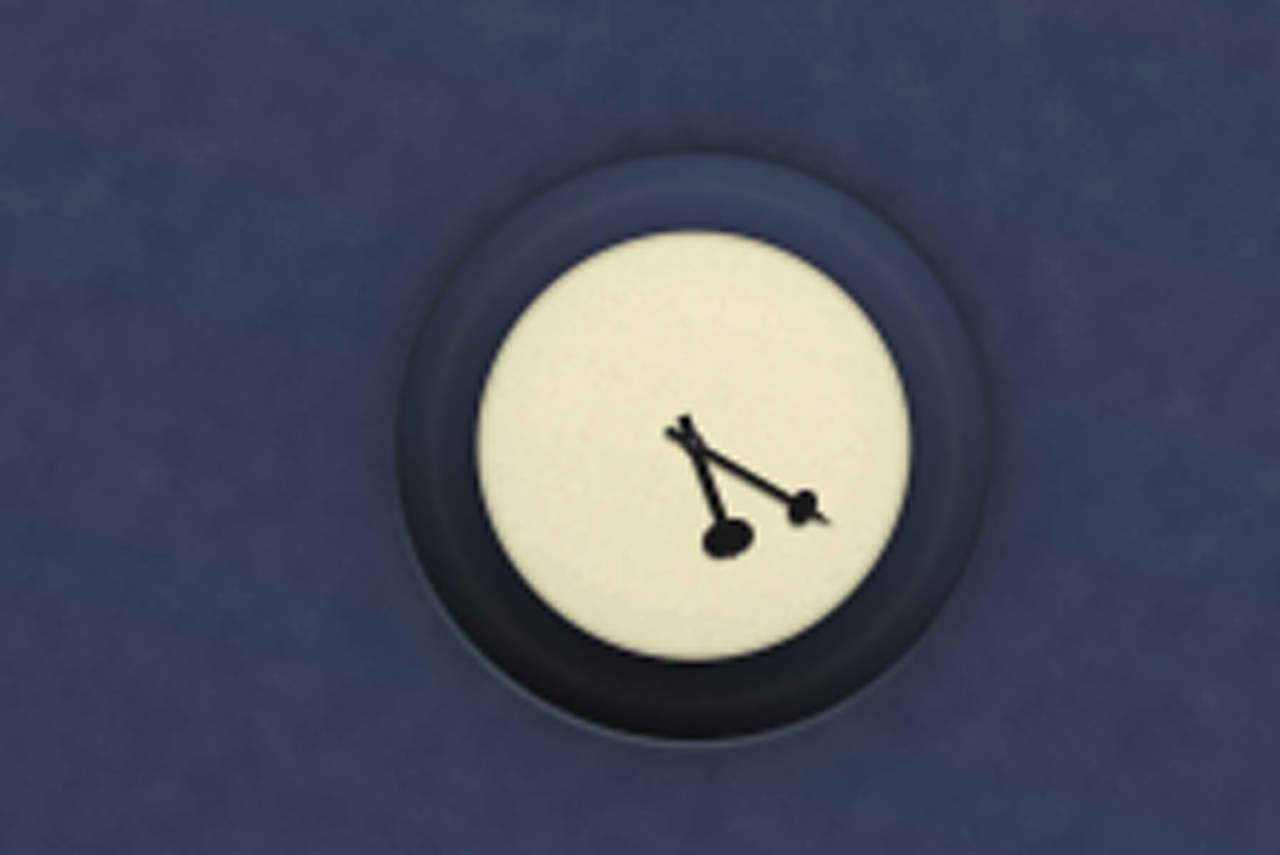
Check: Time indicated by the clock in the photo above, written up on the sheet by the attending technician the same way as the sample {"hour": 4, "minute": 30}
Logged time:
{"hour": 5, "minute": 20}
